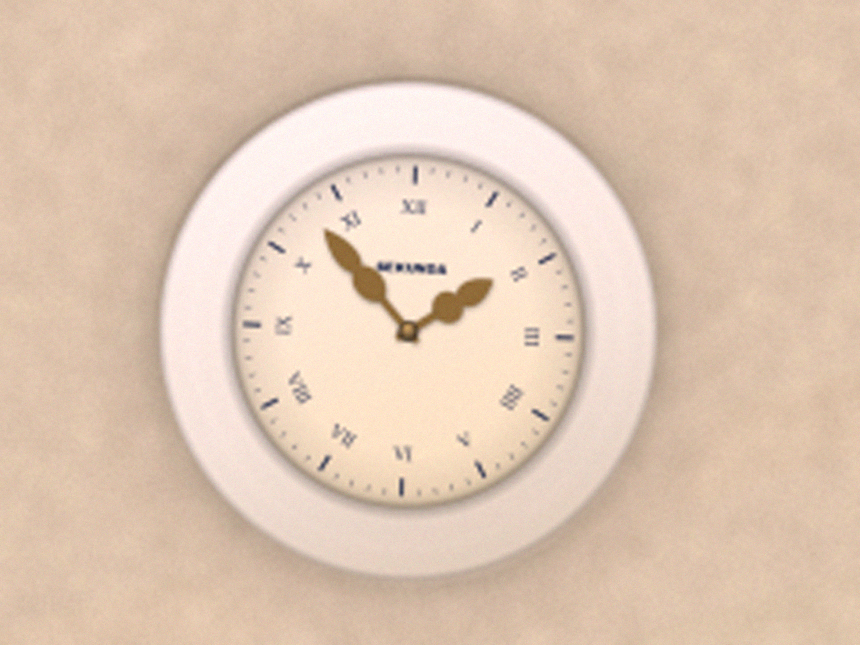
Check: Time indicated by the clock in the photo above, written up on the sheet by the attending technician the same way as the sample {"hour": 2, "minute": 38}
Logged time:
{"hour": 1, "minute": 53}
